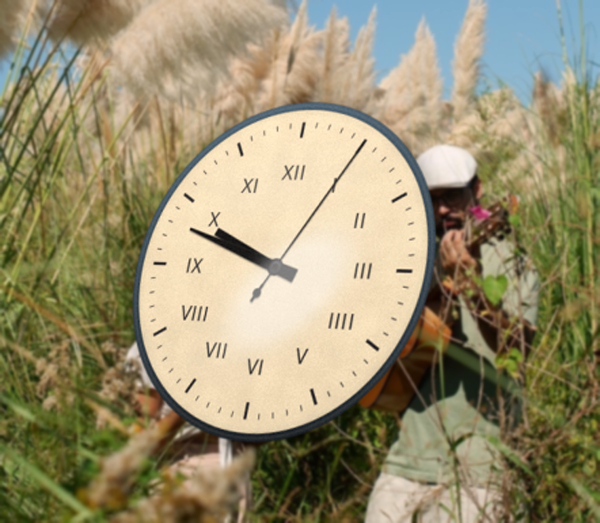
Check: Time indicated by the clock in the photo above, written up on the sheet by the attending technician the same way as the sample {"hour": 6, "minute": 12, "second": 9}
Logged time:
{"hour": 9, "minute": 48, "second": 5}
